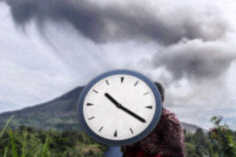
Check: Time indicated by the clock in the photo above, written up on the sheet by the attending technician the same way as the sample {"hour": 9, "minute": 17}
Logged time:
{"hour": 10, "minute": 20}
